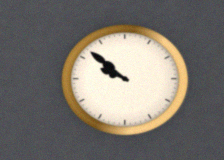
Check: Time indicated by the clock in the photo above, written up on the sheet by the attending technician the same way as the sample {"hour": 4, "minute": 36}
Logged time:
{"hour": 9, "minute": 52}
